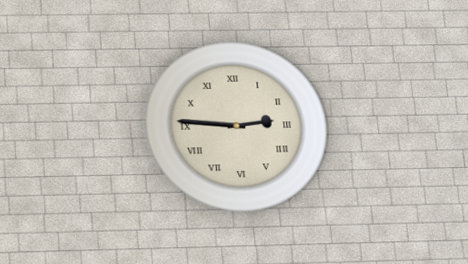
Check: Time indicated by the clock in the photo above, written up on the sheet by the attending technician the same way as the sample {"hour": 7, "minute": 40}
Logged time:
{"hour": 2, "minute": 46}
